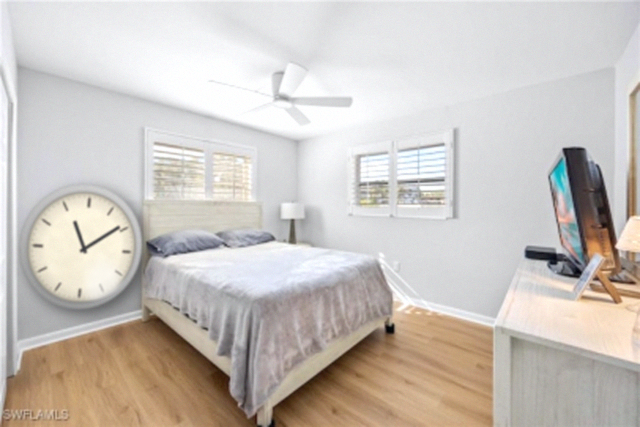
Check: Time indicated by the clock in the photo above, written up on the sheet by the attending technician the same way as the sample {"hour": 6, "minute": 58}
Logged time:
{"hour": 11, "minute": 9}
